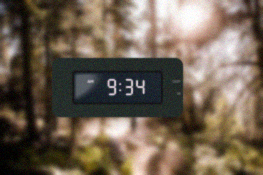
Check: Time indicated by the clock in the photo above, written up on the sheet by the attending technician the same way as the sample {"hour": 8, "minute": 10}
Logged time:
{"hour": 9, "minute": 34}
